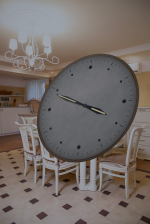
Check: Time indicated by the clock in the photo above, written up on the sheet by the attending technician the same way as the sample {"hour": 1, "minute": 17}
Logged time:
{"hour": 3, "minute": 49}
